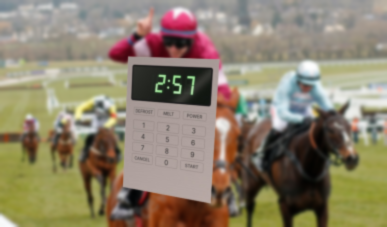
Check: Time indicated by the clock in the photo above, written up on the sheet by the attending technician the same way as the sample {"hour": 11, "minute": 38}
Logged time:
{"hour": 2, "minute": 57}
